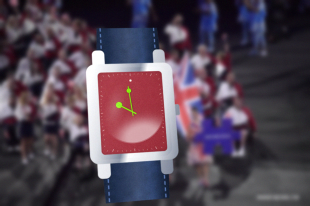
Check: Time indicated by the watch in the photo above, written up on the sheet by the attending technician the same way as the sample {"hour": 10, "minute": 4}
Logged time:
{"hour": 9, "minute": 59}
